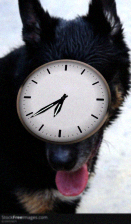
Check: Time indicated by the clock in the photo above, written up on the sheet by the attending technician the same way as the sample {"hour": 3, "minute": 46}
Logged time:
{"hour": 6, "minute": 39}
